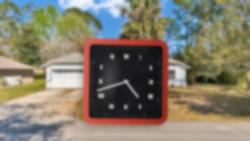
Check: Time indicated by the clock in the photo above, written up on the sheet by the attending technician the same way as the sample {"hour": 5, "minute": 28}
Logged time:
{"hour": 4, "minute": 42}
